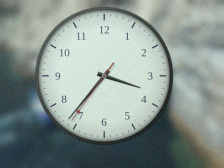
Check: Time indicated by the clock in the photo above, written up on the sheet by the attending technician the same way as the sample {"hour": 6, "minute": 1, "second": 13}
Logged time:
{"hour": 3, "minute": 36, "second": 36}
